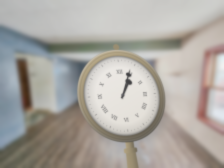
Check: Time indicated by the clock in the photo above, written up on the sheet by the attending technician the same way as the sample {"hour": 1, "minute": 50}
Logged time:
{"hour": 1, "minute": 4}
